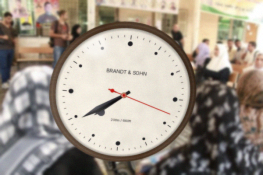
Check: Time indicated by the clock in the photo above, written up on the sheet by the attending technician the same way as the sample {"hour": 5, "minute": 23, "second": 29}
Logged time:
{"hour": 7, "minute": 39, "second": 18}
